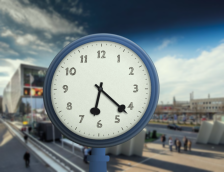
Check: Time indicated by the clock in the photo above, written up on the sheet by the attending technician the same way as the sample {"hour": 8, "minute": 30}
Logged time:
{"hour": 6, "minute": 22}
